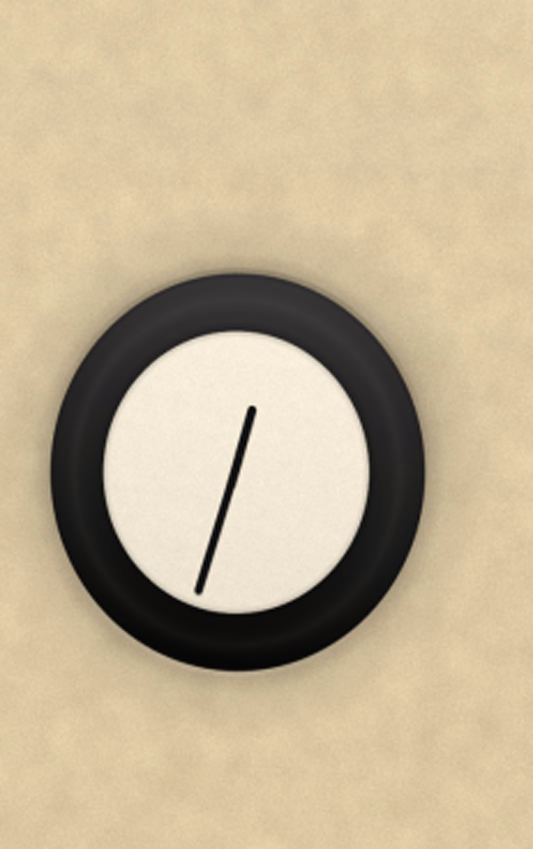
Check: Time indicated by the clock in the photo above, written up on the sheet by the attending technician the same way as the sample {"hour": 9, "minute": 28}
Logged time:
{"hour": 12, "minute": 33}
